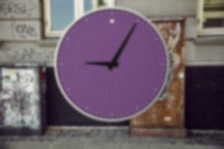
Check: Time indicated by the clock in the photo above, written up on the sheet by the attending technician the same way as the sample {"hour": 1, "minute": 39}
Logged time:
{"hour": 9, "minute": 5}
